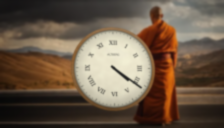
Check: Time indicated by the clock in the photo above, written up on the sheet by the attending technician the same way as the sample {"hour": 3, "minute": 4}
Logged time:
{"hour": 4, "minute": 21}
